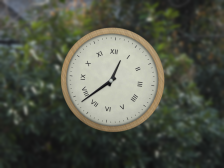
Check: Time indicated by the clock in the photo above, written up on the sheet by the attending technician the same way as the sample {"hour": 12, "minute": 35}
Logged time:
{"hour": 12, "minute": 38}
